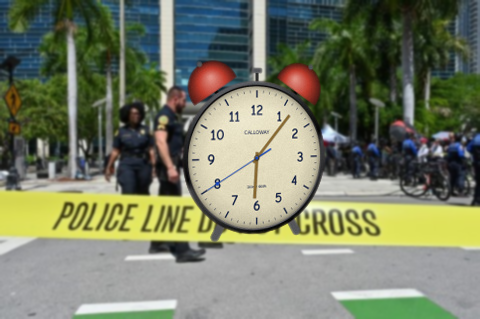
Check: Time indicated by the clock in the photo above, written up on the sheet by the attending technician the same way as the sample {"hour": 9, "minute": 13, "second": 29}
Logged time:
{"hour": 6, "minute": 6, "second": 40}
